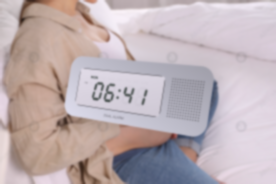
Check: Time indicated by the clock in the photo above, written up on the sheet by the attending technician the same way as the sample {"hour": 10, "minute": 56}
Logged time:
{"hour": 6, "minute": 41}
